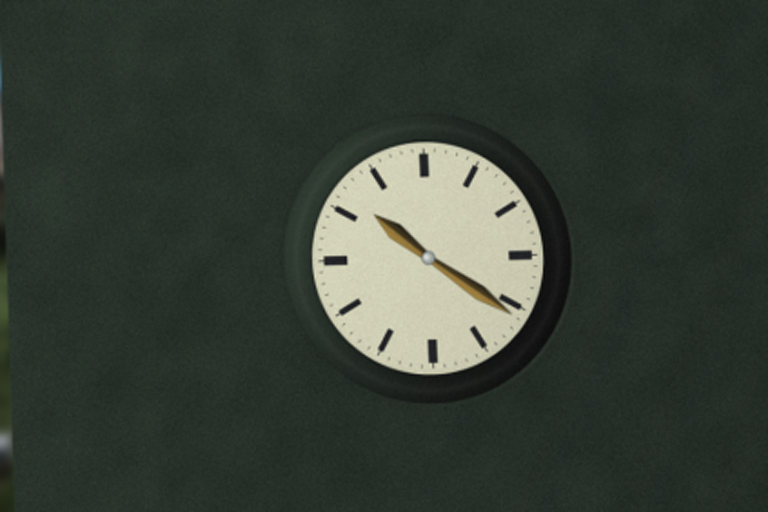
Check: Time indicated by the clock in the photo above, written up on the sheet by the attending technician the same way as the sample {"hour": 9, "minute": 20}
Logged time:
{"hour": 10, "minute": 21}
